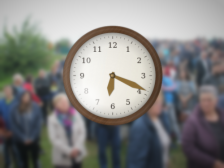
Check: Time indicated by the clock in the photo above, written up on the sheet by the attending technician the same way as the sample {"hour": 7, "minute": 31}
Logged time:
{"hour": 6, "minute": 19}
